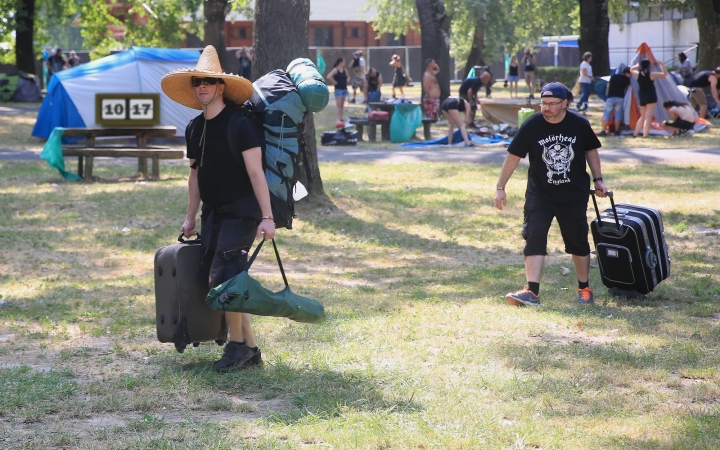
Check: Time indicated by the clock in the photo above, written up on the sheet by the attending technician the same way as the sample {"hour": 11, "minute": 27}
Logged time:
{"hour": 10, "minute": 17}
